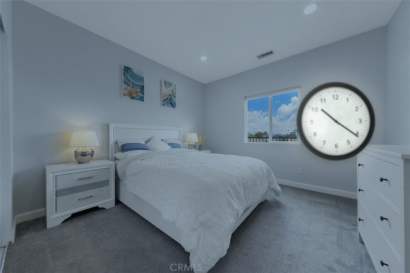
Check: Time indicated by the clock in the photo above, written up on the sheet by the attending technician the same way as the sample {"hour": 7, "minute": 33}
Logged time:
{"hour": 10, "minute": 21}
